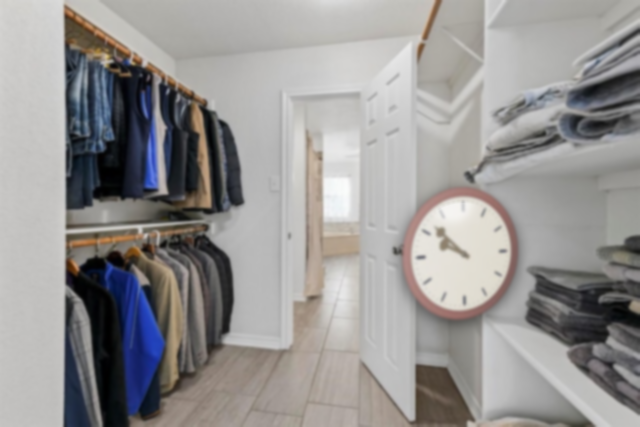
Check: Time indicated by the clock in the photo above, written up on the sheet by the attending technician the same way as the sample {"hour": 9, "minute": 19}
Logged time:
{"hour": 9, "minute": 52}
